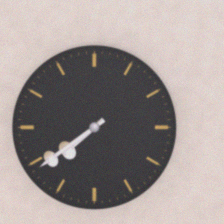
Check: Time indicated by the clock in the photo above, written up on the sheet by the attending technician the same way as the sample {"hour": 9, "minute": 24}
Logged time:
{"hour": 7, "minute": 39}
